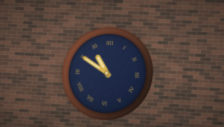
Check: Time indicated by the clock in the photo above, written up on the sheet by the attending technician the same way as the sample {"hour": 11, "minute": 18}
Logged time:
{"hour": 10, "minute": 50}
